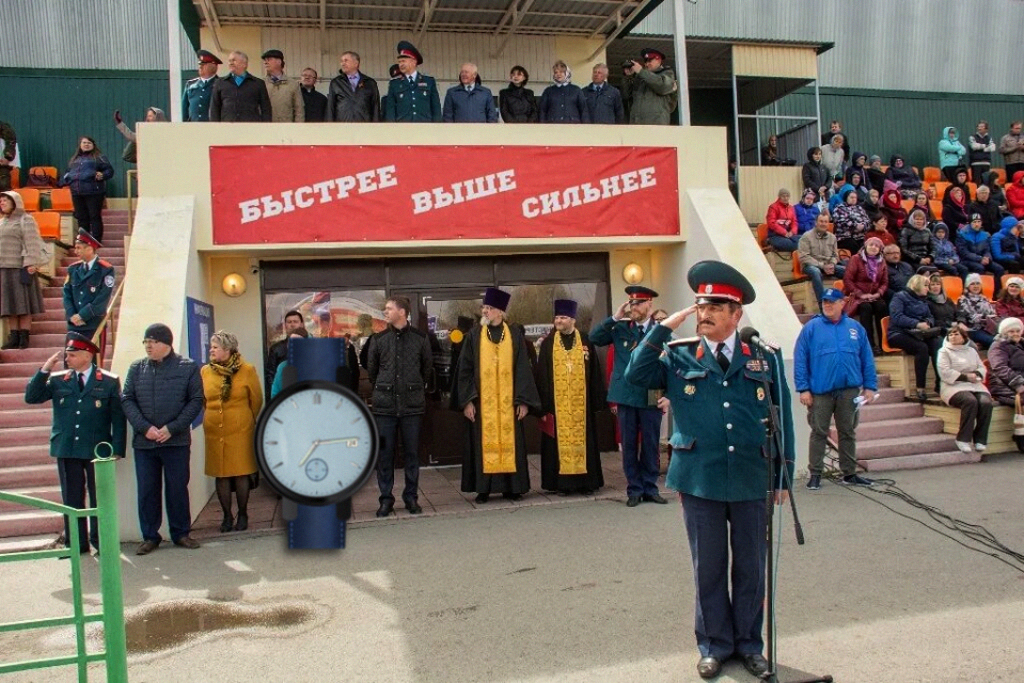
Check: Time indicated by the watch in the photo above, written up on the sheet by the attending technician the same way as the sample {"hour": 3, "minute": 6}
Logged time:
{"hour": 7, "minute": 14}
